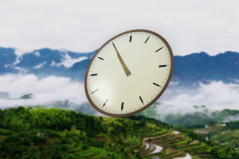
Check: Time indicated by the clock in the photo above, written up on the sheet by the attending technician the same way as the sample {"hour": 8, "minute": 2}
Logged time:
{"hour": 10, "minute": 55}
